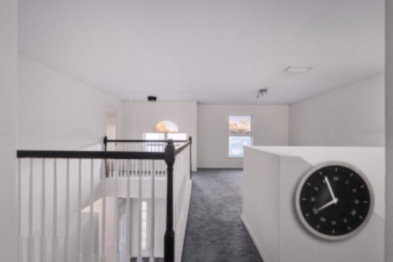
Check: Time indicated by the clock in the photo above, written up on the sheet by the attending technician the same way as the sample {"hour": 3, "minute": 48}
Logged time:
{"hour": 7, "minute": 56}
